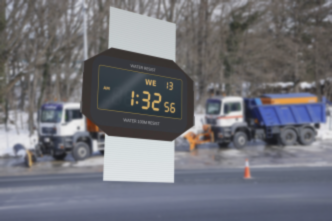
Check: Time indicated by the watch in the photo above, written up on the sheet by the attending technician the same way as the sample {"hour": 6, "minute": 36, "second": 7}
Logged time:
{"hour": 1, "minute": 32, "second": 56}
